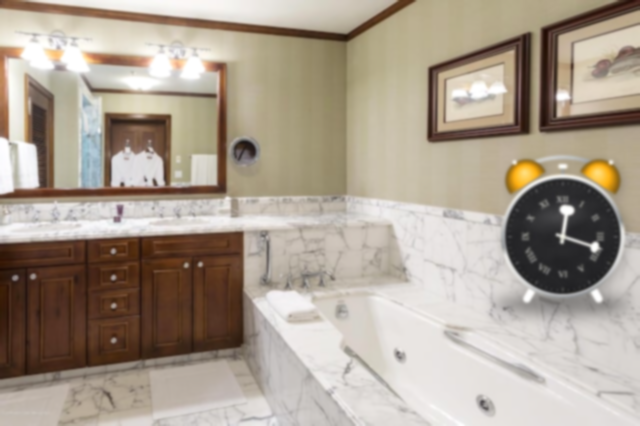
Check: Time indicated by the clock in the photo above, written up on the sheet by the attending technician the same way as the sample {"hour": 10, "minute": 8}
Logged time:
{"hour": 12, "minute": 18}
